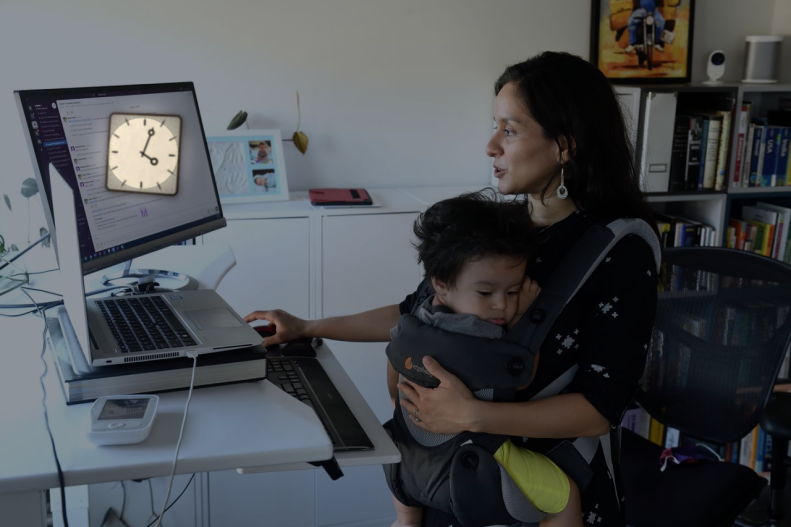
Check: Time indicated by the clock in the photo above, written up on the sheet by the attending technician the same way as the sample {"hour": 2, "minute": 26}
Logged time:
{"hour": 4, "minute": 3}
